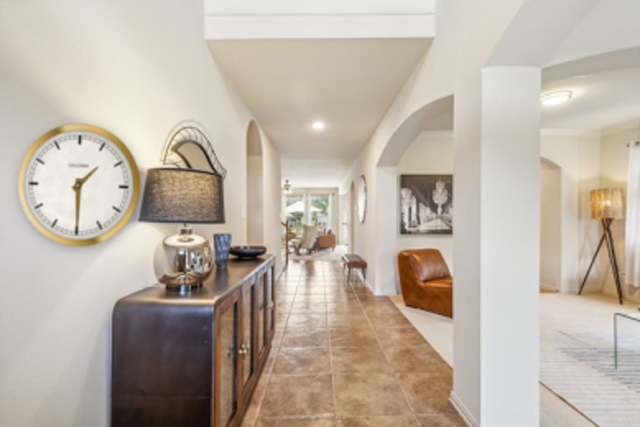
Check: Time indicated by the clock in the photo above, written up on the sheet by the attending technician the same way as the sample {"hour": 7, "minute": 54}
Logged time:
{"hour": 1, "minute": 30}
